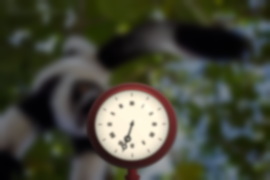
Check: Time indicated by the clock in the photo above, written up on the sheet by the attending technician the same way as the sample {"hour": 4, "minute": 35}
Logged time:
{"hour": 6, "minute": 33}
